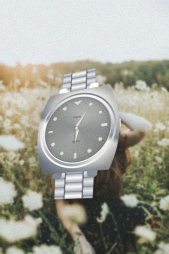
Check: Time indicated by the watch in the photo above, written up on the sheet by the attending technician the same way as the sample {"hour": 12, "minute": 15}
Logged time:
{"hour": 6, "minute": 5}
